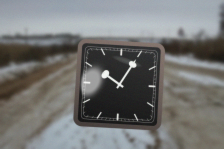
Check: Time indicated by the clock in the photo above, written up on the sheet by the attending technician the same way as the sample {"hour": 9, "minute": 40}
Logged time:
{"hour": 10, "minute": 5}
